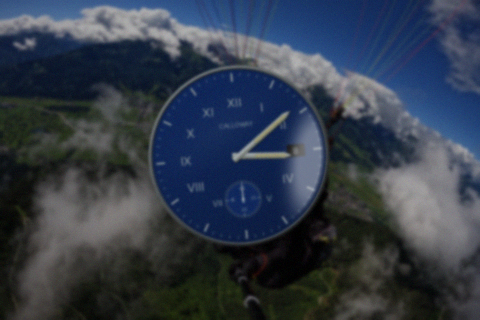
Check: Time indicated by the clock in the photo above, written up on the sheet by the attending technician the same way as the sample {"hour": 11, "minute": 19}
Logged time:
{"hour": 3, "minute": 9}
